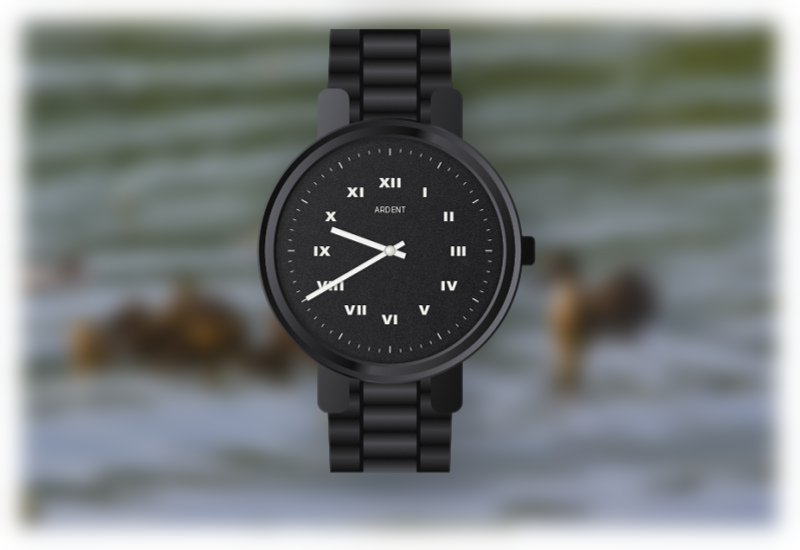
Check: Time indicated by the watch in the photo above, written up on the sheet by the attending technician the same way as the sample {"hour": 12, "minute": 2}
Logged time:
{"hour": 9, "minute": 40}
